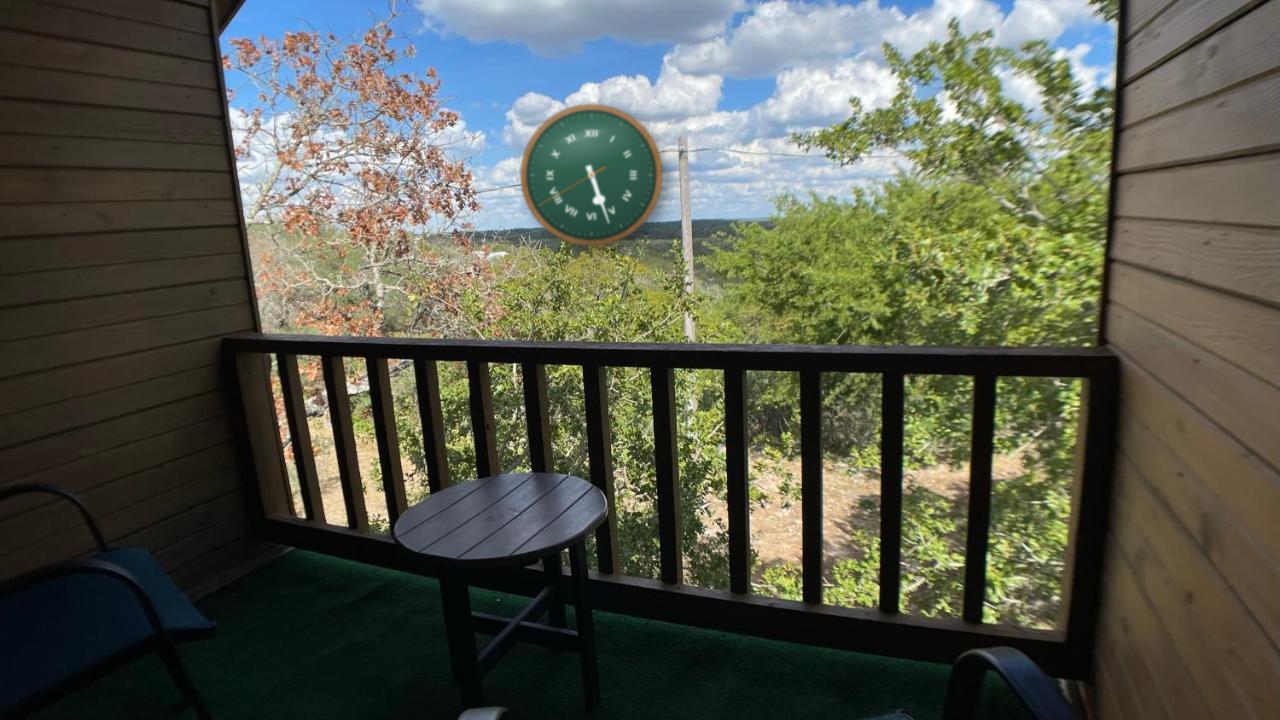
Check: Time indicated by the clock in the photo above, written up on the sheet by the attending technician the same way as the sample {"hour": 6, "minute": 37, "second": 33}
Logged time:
{"hour": 5, "minute": 26, "second": 40}
